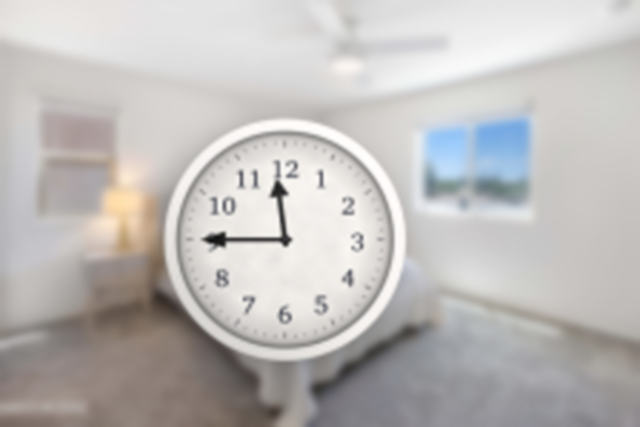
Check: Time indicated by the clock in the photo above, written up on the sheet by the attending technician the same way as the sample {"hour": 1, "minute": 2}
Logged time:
{"hour": 11, "minute": 45}
